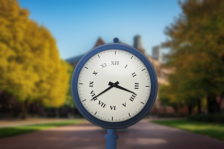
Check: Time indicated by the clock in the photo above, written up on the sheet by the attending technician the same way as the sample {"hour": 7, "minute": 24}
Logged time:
{"hour": 3, "minute": 39}
